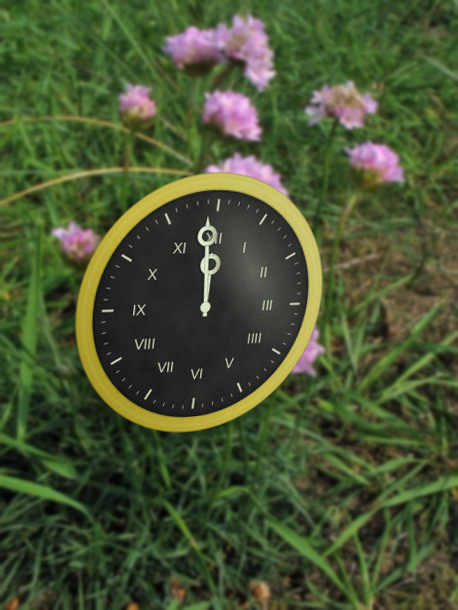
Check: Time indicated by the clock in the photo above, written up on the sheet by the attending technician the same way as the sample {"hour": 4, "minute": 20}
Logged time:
{"hour": 11, "minute": 59}
